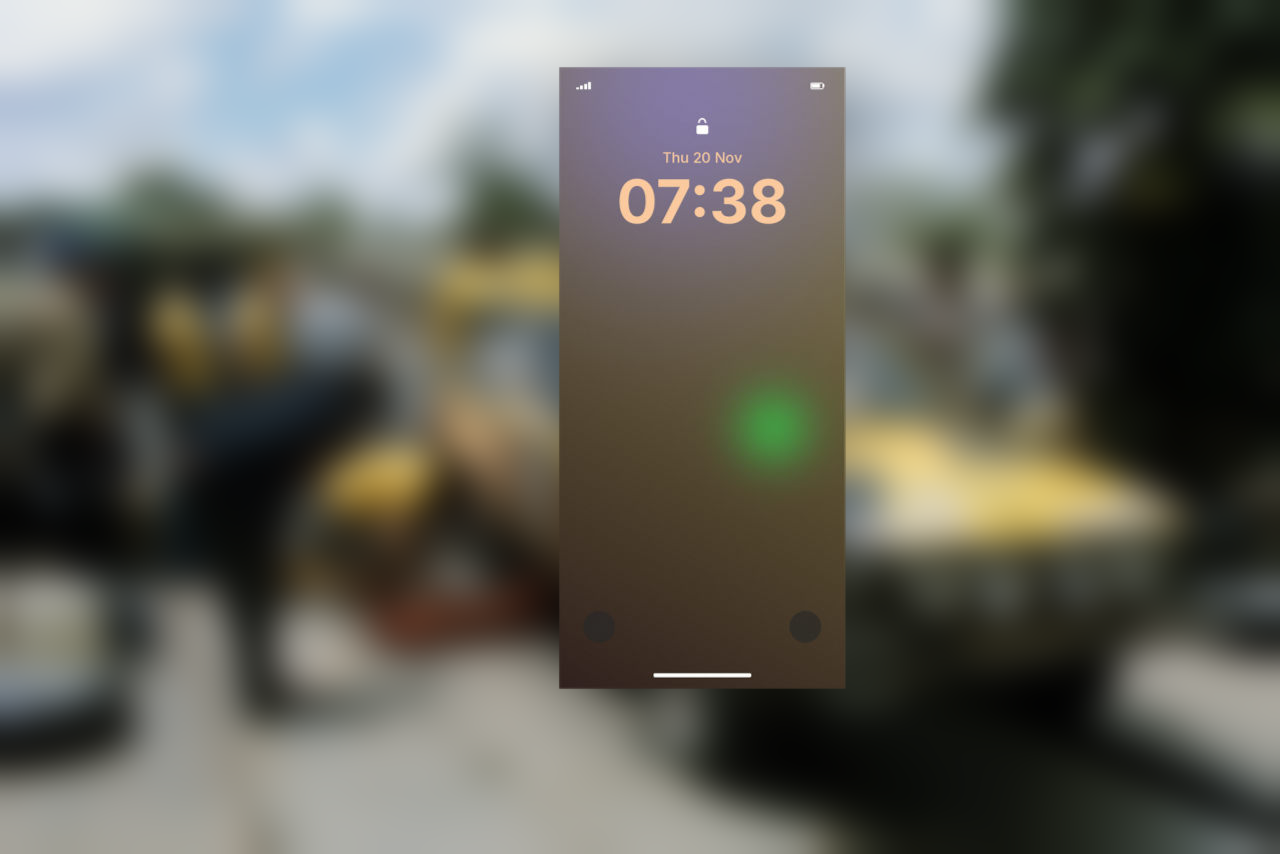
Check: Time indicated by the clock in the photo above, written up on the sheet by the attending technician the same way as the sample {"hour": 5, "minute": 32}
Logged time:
{"hour": 7, "minute": 38}
